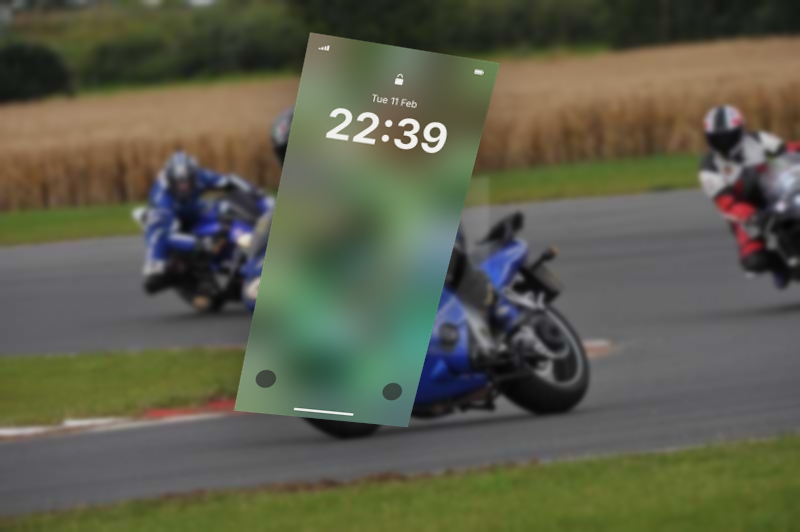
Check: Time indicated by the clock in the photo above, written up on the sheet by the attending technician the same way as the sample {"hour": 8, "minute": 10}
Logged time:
{"hour": 22, "minute": 39}
